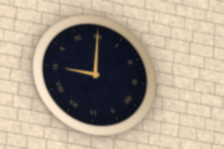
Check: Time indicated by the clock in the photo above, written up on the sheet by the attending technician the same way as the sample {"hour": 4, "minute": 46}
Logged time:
{"hour": 9, "minute": 0}
